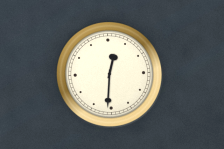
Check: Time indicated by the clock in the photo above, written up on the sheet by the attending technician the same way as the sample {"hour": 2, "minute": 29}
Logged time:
{"hour": 12, "minute": 31}
